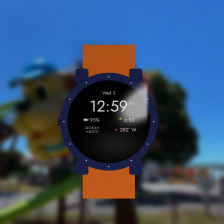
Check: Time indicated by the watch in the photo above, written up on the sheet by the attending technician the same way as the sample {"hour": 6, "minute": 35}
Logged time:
{"hour": 12, "minute": 59}
